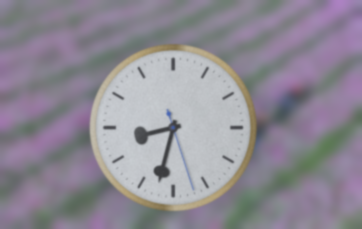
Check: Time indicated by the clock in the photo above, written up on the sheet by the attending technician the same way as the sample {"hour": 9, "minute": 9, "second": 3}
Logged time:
{"hour": 8, "minute": 32, "second": 27}
